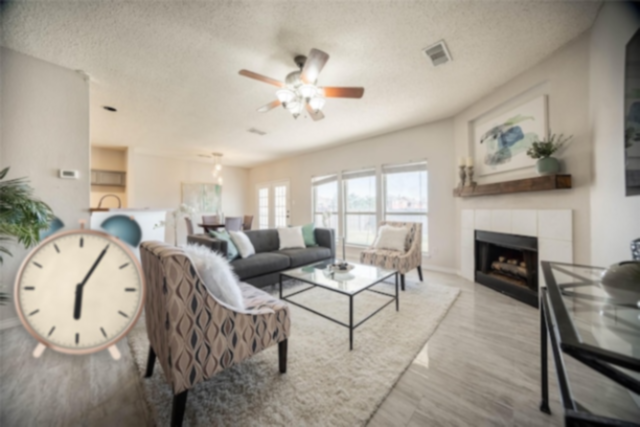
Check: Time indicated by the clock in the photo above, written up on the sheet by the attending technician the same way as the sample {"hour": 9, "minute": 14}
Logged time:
{"hour": 6, "minute": 5}
